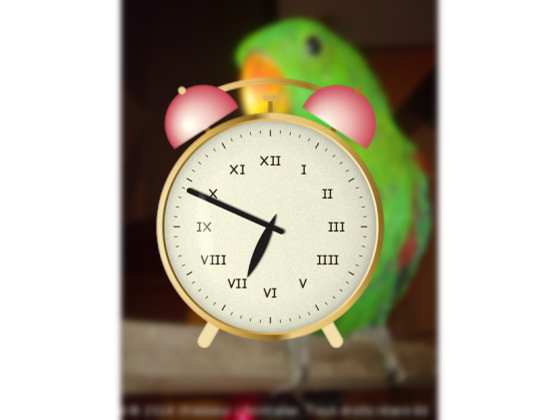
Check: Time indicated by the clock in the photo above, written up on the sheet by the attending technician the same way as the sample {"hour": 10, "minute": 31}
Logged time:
{"hour": 6, "minute": 49}
